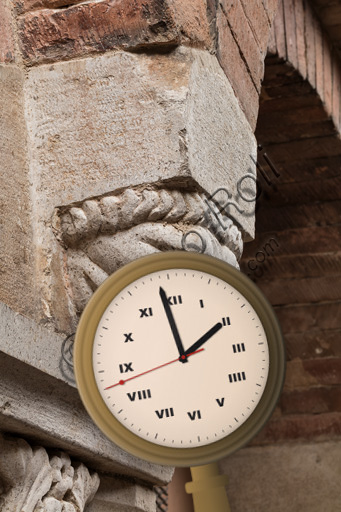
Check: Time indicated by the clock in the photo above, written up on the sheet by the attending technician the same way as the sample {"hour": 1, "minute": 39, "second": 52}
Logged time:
{"hour": 1, "minute": 58, "second": 43}
